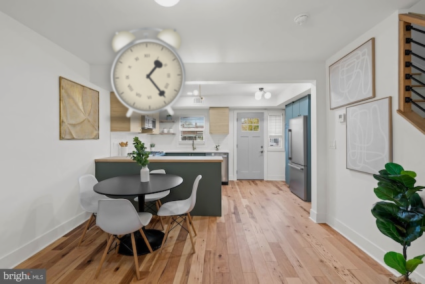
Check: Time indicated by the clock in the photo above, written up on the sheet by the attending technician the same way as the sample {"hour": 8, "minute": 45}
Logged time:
{"hour": 1, "minute": 24}
